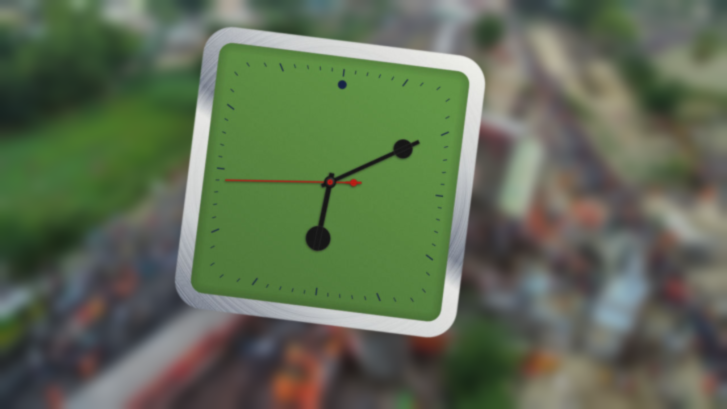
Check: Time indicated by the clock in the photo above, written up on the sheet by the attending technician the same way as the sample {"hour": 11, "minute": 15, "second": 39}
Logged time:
{"hour": 6, "minute": 9, "second": 44}
